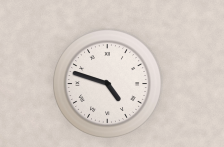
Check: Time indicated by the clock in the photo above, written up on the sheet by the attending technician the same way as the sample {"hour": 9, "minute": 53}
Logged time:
{"hour": 4, "minute": 48}
